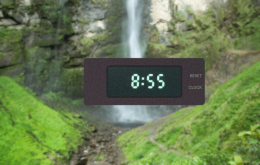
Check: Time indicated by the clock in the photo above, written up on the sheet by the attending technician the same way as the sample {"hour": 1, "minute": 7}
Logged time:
{"hour": 8, "minute": 55}
